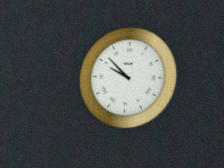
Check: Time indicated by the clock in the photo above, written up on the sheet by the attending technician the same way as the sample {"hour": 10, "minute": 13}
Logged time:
{"hour": 9, "minute": 52}
